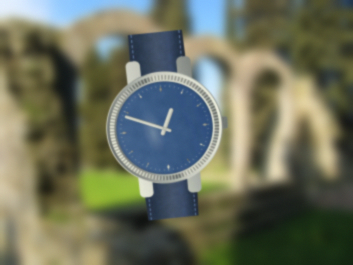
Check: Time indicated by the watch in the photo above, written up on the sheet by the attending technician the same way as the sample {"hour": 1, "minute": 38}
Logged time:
{"hour": 12, "minute": 49}
